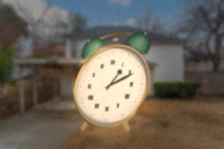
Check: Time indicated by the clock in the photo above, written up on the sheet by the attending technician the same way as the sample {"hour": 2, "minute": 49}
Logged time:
{"hour": 1, "minute": 11}
